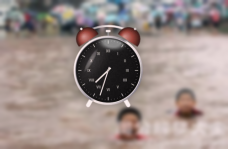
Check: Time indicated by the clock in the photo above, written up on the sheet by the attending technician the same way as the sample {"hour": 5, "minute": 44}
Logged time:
{"hour": 7, "minute": 33}
